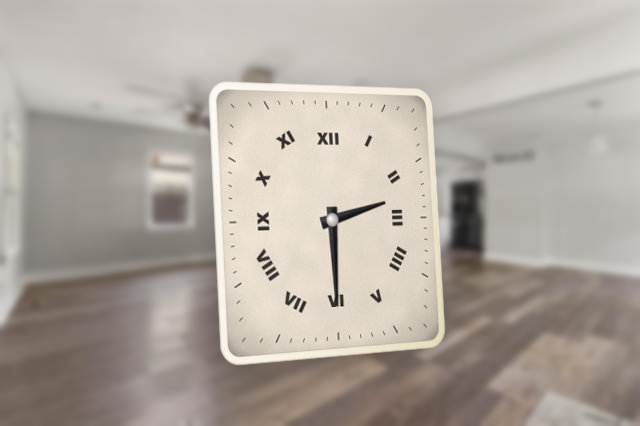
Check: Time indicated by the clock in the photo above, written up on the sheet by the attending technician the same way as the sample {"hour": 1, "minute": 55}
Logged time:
{"hour": 2, "minute": 30}
